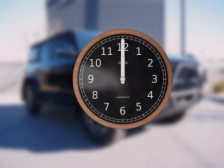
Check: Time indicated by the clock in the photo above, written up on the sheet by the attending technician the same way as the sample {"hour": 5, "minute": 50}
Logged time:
{"hour": 12, "minute": 0}
